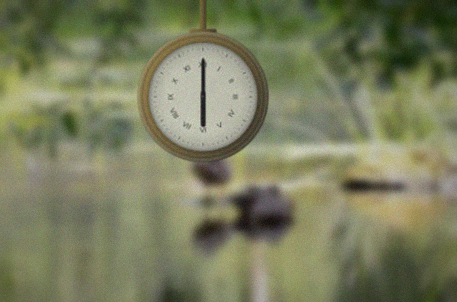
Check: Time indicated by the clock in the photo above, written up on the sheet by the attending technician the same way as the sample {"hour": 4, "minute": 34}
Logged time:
{"hour": 6, "minute": 0}
